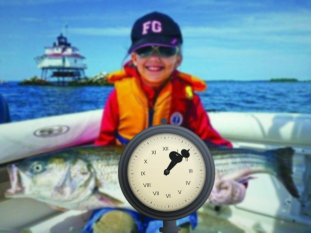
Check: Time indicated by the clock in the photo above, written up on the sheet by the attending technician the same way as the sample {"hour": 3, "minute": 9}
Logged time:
{"hour": 1, "minute": 8}
